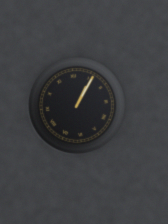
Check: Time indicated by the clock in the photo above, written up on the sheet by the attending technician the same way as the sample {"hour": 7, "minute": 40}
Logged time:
{"hour": 1, "minute": 6}
